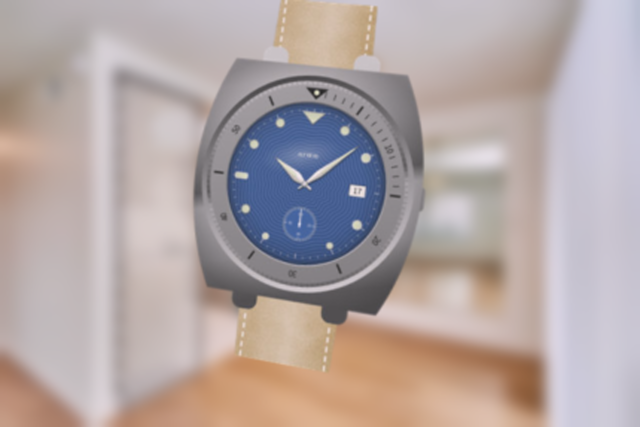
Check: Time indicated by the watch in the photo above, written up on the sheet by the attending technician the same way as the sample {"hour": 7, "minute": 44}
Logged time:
{"hour": 10, "minute": 8}
